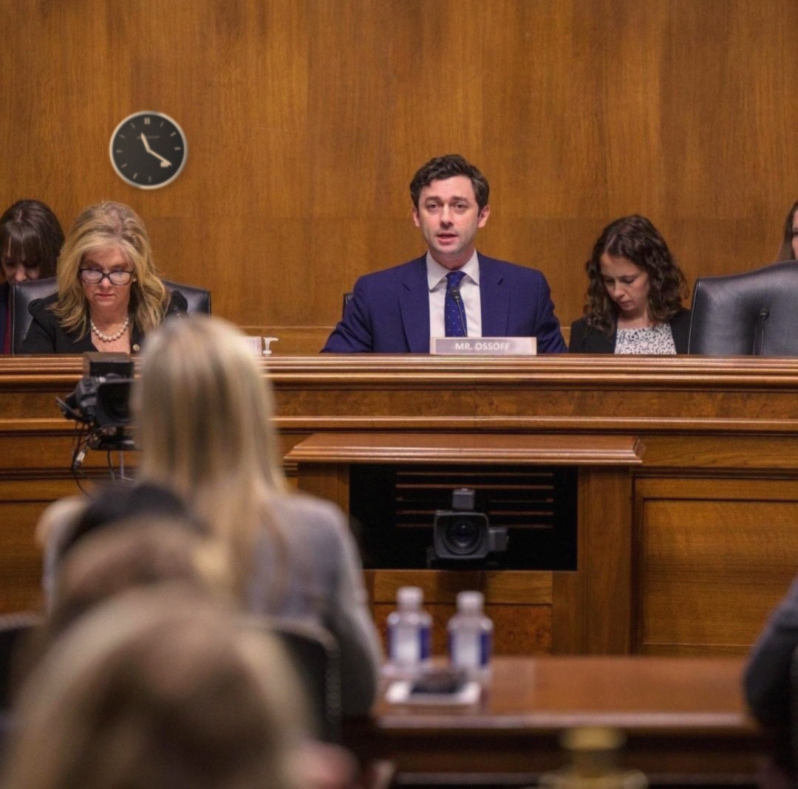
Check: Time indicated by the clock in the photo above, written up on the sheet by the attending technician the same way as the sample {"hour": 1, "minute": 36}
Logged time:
{"hour": 11, "minute": 21}
